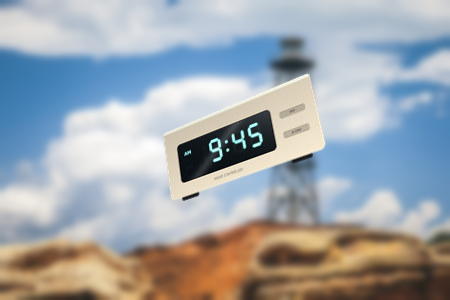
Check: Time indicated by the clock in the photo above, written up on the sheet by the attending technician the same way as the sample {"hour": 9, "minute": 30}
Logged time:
{"hour": 9, "minute": 45}
